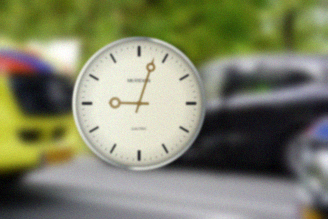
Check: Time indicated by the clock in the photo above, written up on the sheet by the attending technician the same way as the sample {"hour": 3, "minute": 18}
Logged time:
{"hour": 9, "minute": 3}
